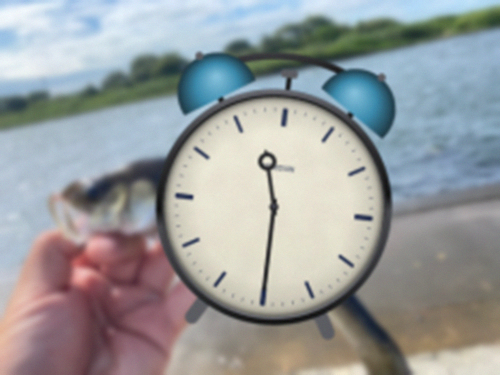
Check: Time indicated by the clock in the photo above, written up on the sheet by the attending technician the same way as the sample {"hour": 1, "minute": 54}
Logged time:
{"hour": 11, "minute": 30}
